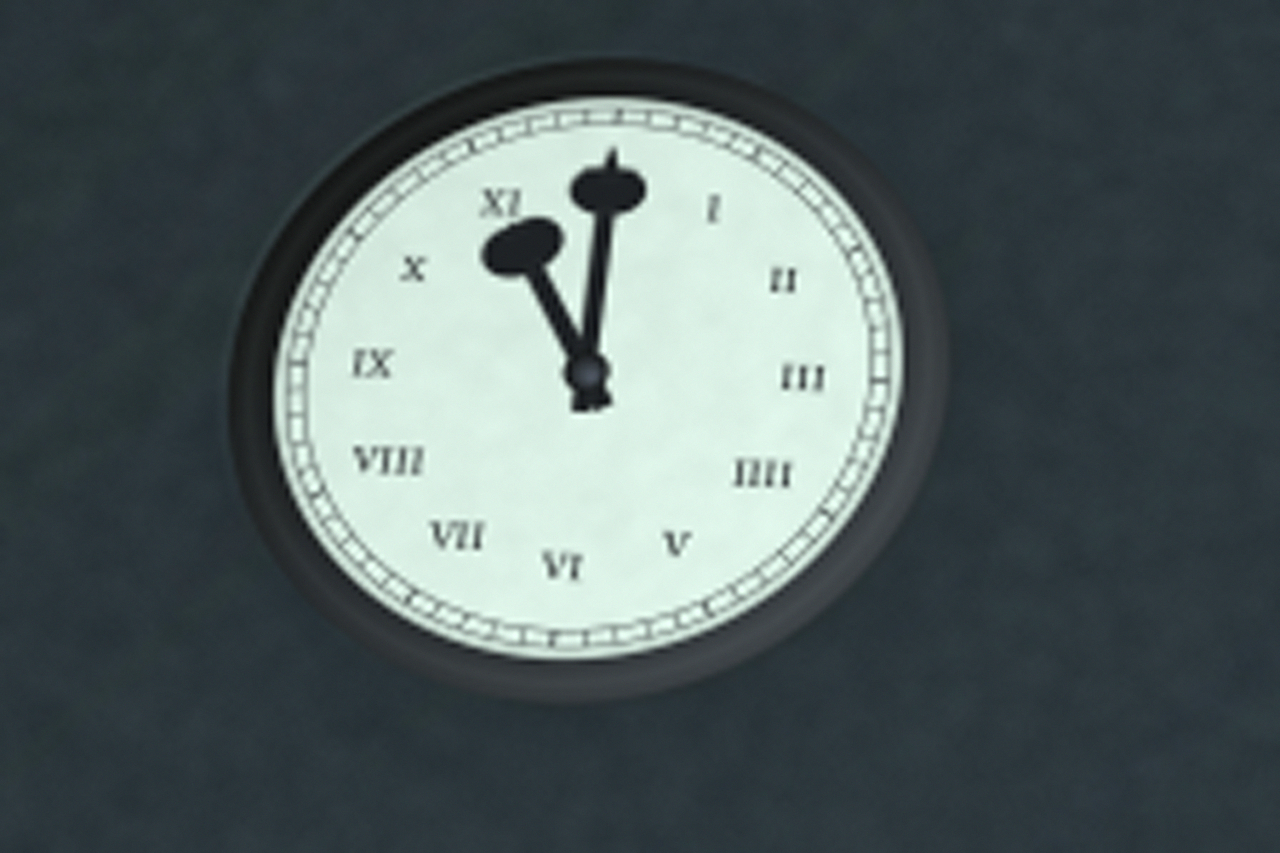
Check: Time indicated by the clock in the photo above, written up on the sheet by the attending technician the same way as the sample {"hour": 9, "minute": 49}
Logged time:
{"hour": 11, "minute": 0}
